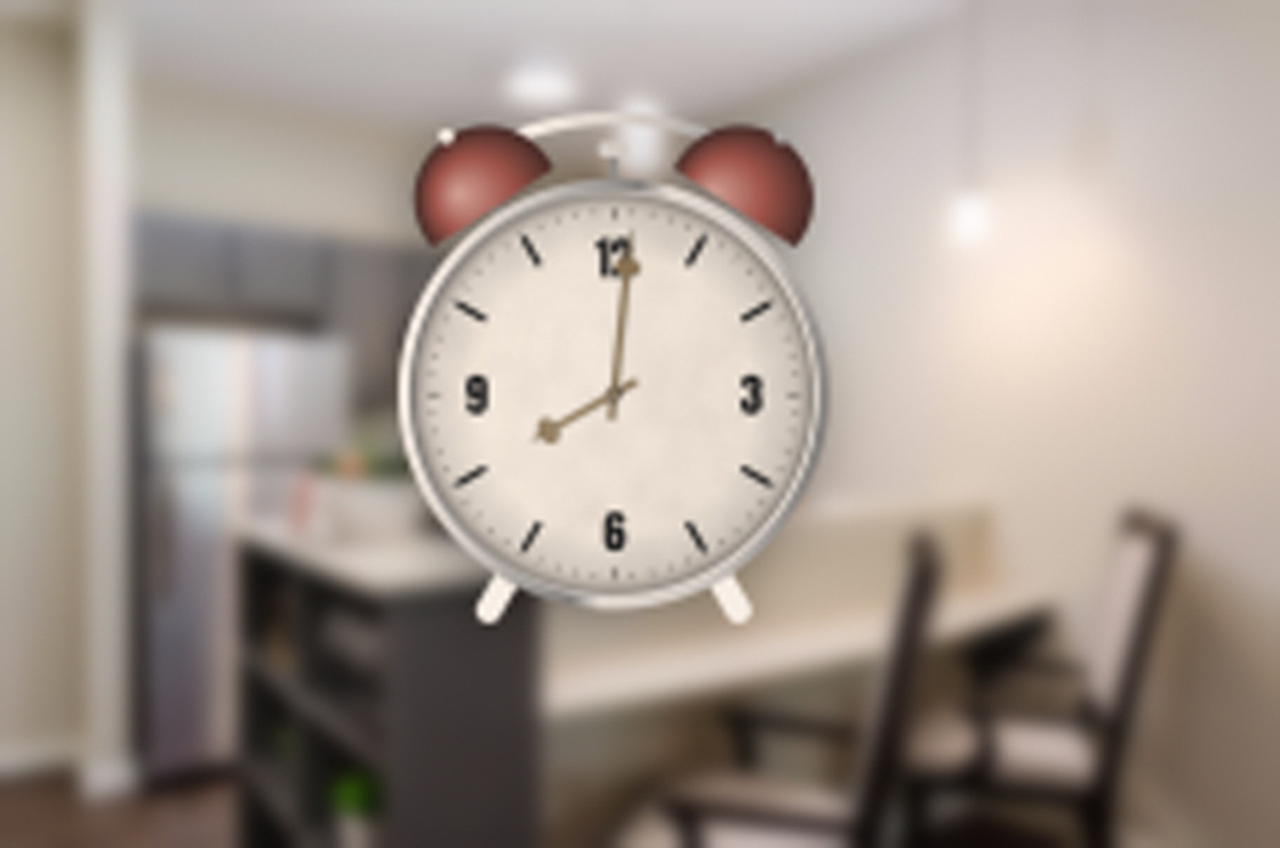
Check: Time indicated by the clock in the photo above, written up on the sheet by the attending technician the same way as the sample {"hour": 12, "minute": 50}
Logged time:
{"hour": 8, "minute": 1}
